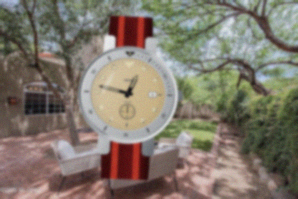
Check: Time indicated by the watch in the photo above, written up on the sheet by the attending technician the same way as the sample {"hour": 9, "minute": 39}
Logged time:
{"hour": 12, "minute": 47}
